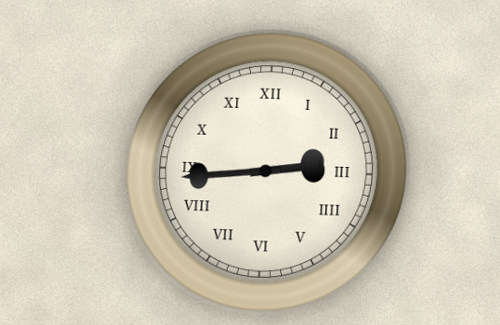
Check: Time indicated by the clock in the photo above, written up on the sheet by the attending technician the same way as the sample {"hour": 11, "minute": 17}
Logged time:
{"hour": 2, "minute": 44}
